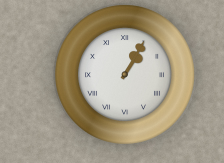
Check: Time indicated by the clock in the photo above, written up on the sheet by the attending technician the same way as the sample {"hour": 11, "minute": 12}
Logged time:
{"hour": 1, "minute": 5}
